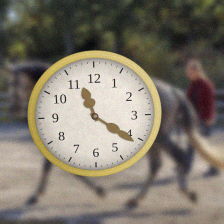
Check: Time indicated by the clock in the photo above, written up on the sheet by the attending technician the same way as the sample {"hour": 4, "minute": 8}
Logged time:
{"hour": 11, "minute": 21}
